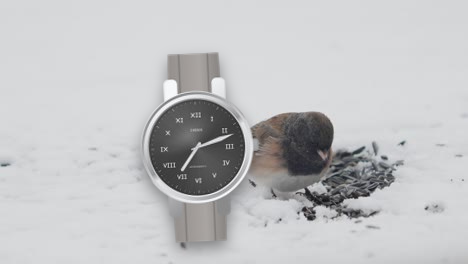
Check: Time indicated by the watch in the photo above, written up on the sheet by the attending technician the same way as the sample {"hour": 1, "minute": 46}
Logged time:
{"hour": 7, "minute": 12}
